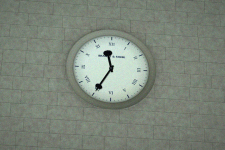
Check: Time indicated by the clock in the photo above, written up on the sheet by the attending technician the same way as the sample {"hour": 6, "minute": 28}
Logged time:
{"hour": 11, "minute": 35}
